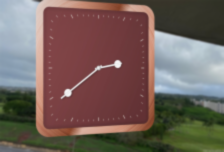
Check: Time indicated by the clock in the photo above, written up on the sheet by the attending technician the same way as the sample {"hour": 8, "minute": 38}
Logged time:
{"hour": 2, "minute": 39}
